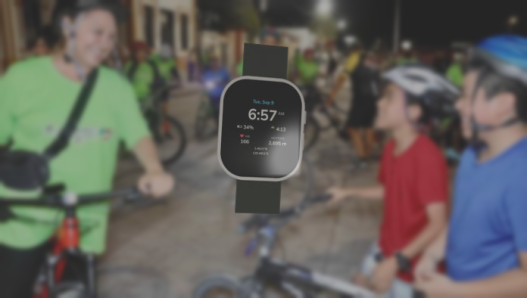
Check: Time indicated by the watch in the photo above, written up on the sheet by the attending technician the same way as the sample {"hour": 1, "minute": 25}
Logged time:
{"hour": 6, "minute": 57}
